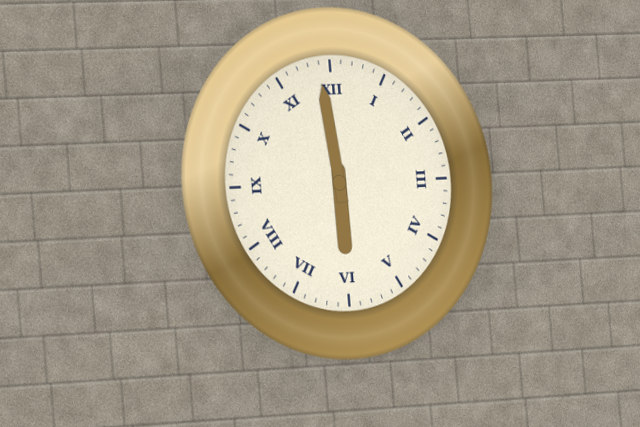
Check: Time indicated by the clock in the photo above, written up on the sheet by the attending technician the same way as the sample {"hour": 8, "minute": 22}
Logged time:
{"hour": 5, "minute": 59}
